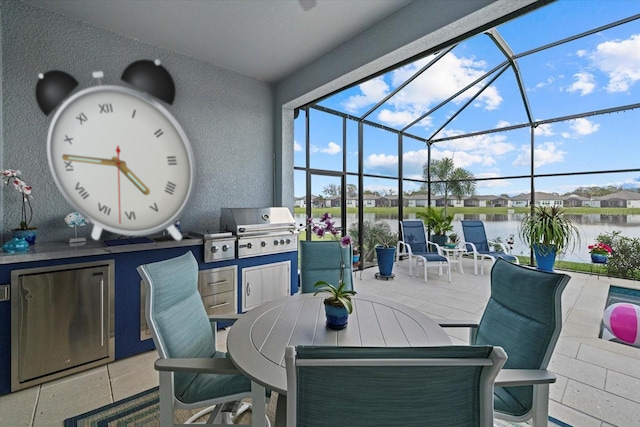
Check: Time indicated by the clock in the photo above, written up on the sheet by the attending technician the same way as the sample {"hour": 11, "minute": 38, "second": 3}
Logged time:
{"hour": 4, "minute": 46, "second": 32}
